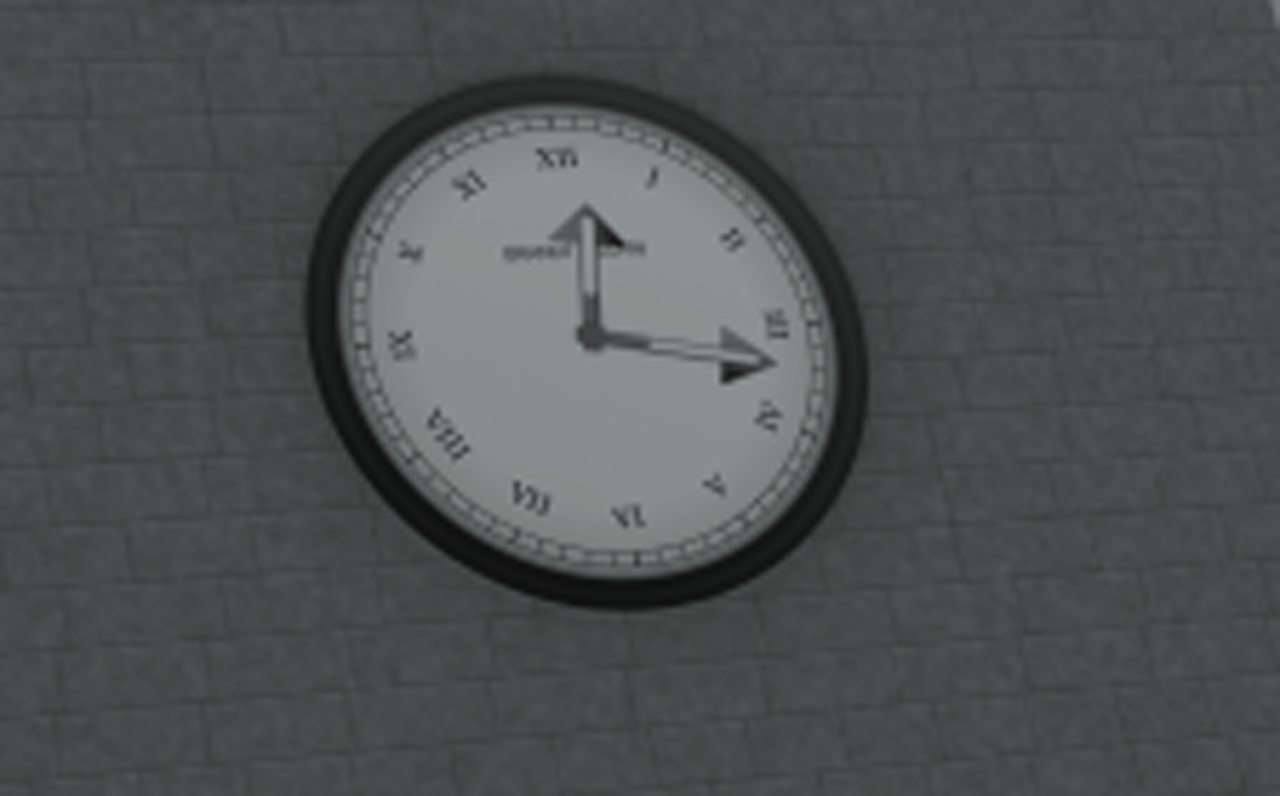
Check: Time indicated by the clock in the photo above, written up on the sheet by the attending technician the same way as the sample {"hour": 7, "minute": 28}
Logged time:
{"hour": 12, "minute": 17}
